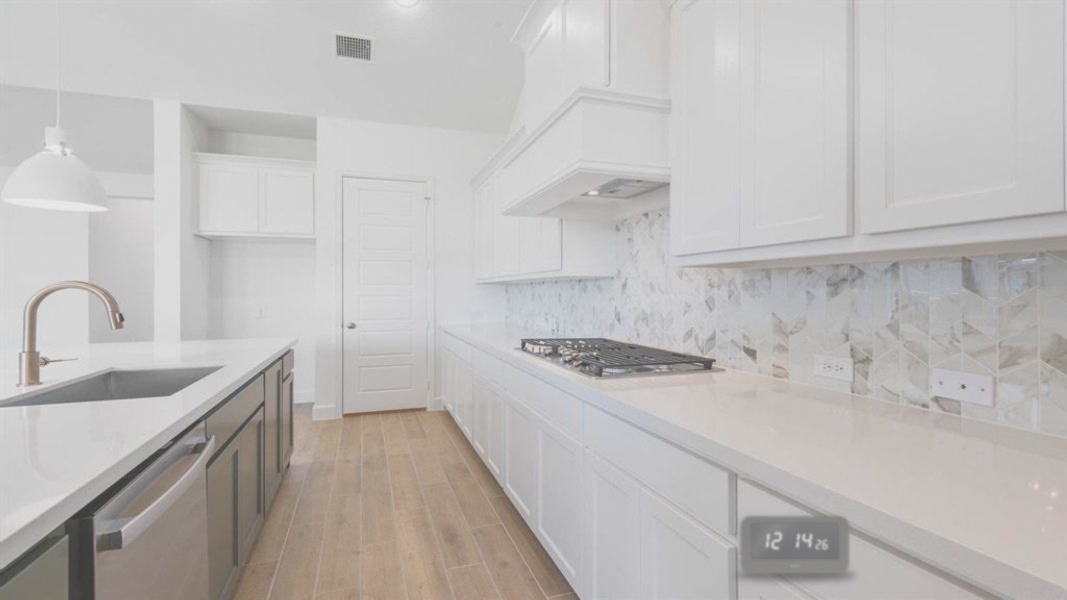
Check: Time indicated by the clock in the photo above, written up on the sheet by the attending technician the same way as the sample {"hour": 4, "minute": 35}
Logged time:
{"hour": 12, "minute": 14}
